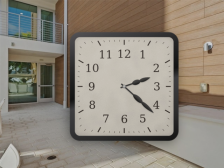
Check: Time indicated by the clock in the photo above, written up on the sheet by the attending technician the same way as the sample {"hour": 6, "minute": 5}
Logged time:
{"hour": 2, "minute": 22}
